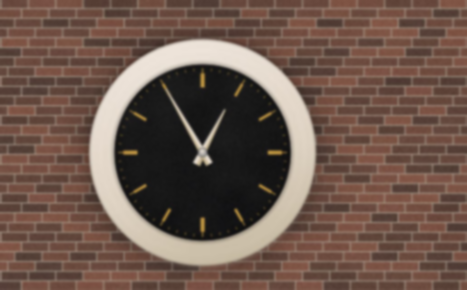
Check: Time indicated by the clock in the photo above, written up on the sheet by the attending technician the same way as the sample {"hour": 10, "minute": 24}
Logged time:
{"hour": 12, "minute": 55}
